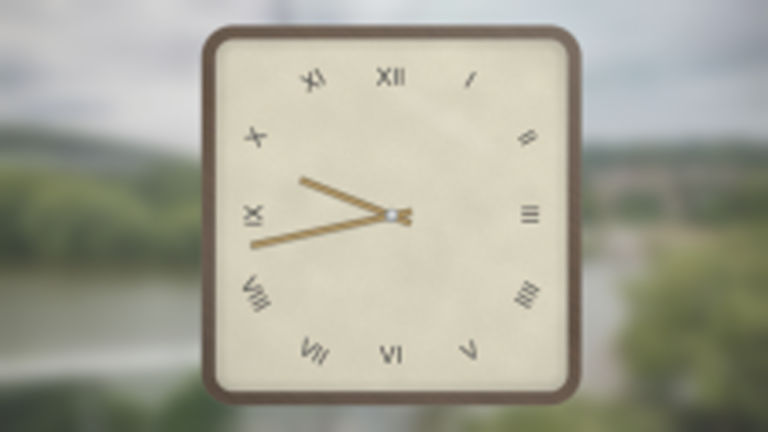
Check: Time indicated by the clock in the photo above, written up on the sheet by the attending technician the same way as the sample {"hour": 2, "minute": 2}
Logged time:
{"hour": 9, "minute": 43}
